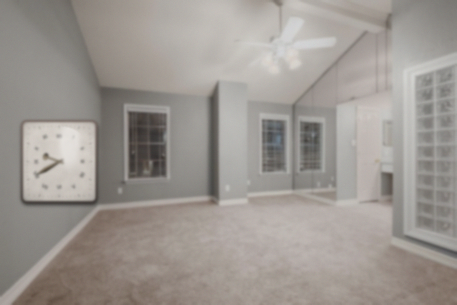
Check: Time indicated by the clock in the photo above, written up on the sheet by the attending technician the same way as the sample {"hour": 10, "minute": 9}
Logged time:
{"hour": 9, "minute": 40}
